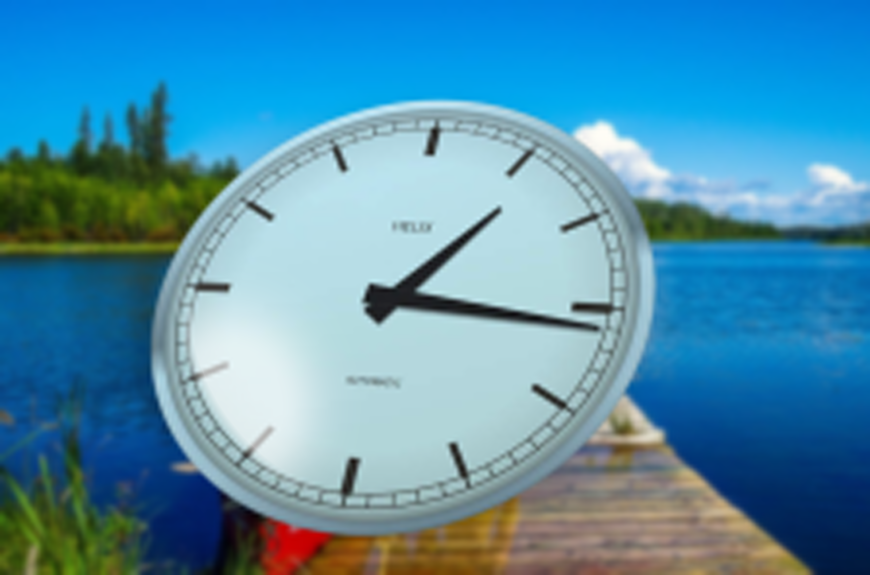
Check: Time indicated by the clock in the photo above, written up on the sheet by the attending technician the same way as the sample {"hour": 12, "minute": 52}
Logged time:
{"hour": 1, "minute": 16}
